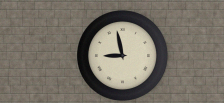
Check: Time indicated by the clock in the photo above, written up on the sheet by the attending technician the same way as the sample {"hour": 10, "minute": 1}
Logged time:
{"hour": 8, "minute": 58}
